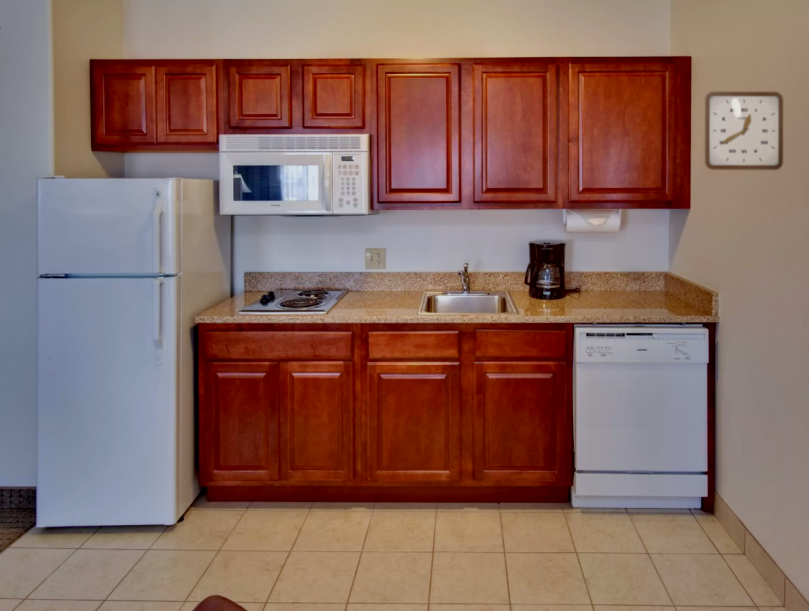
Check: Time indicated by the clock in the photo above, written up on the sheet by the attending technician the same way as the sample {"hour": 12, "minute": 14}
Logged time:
{"hour": 12, "minute": 40}
